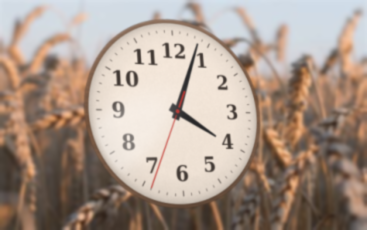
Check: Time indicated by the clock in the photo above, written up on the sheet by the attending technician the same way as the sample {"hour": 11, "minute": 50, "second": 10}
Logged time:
{"hour": 4, "minute": 3, "second": 34}
